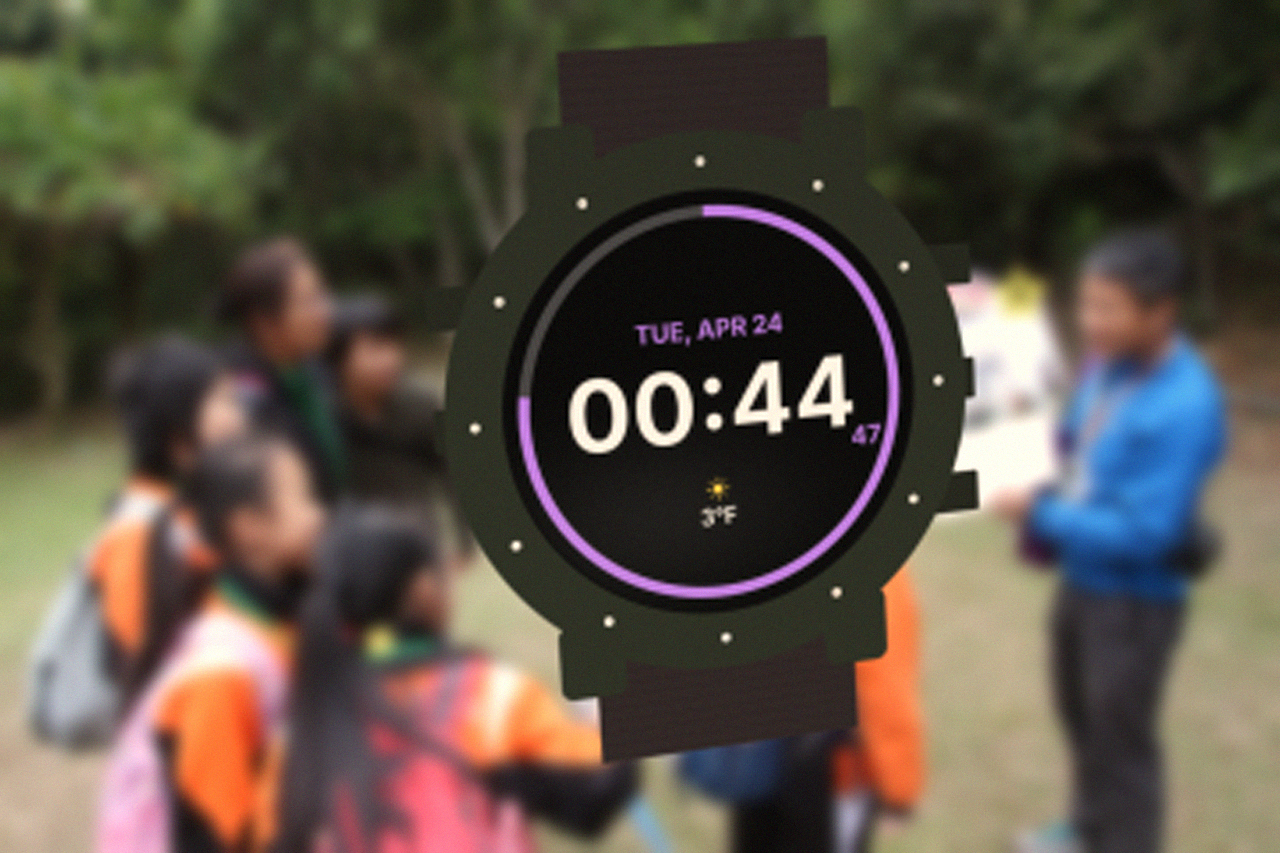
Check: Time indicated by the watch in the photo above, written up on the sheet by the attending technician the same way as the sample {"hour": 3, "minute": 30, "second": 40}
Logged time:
{"hour": 0, "minute": 44, "second": 47}
